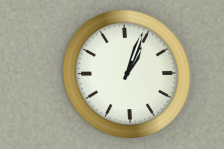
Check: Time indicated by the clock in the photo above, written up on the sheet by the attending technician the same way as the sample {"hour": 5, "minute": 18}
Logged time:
{"hour": 1, "minute": 4}
